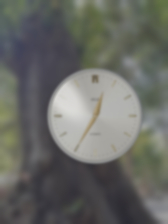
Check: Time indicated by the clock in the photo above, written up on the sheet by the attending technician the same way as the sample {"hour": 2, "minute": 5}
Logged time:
{"hour": 12, "minute": 35}
